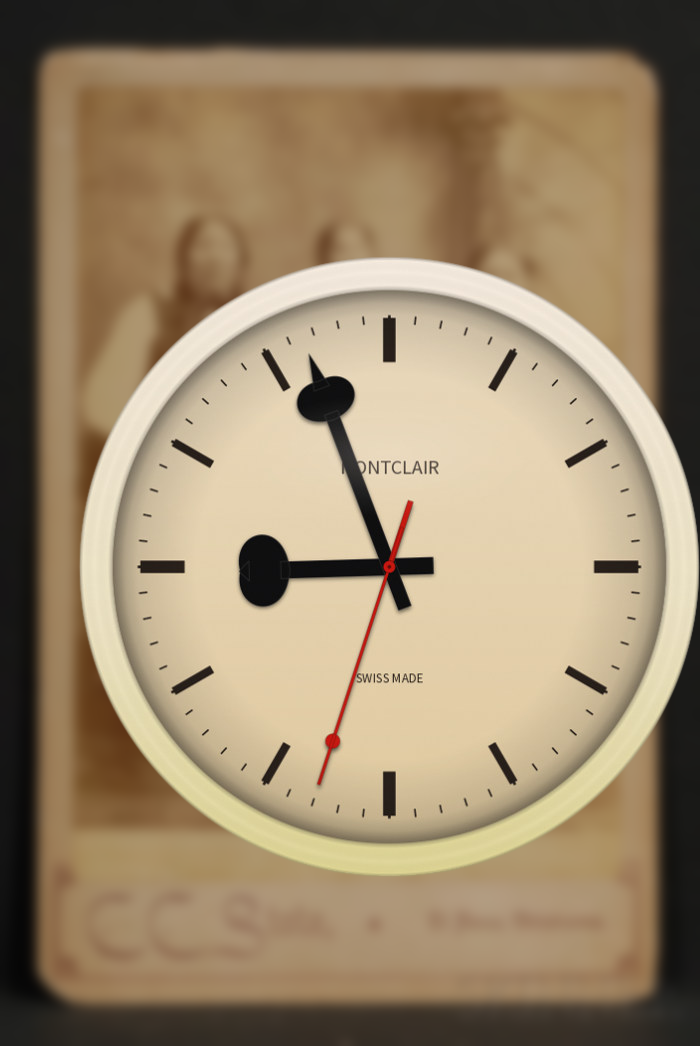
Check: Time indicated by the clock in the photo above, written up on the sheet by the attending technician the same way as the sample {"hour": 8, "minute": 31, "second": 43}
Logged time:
{"hour": 8, "minute": 56, "second": 33}
